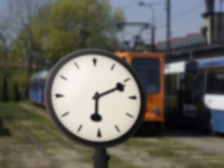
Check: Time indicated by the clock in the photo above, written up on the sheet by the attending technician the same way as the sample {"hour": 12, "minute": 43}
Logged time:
{"hour": 6, "minute": 11}
